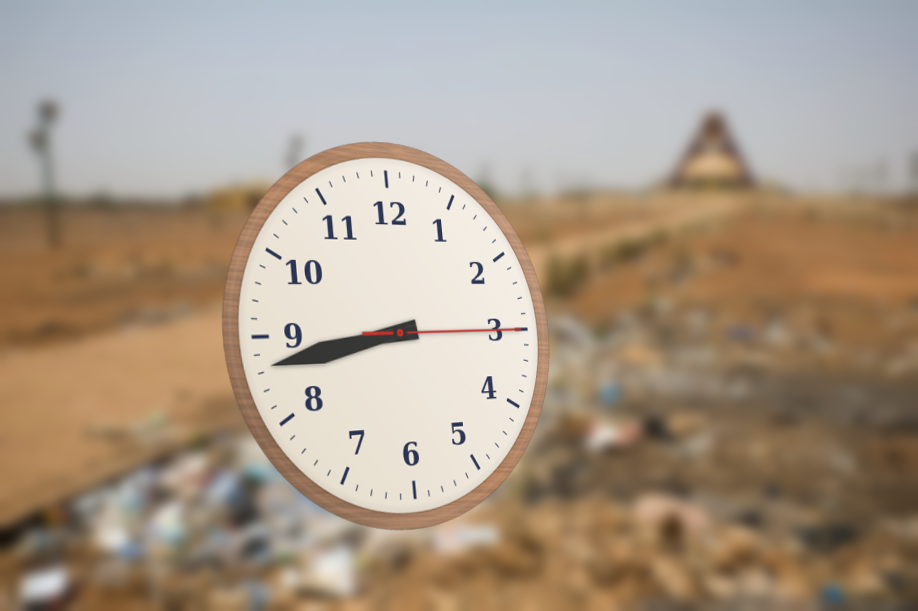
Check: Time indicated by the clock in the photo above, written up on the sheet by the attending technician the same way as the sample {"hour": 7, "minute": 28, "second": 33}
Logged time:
{"hour": 8, "minute": 43, "second": 15}
